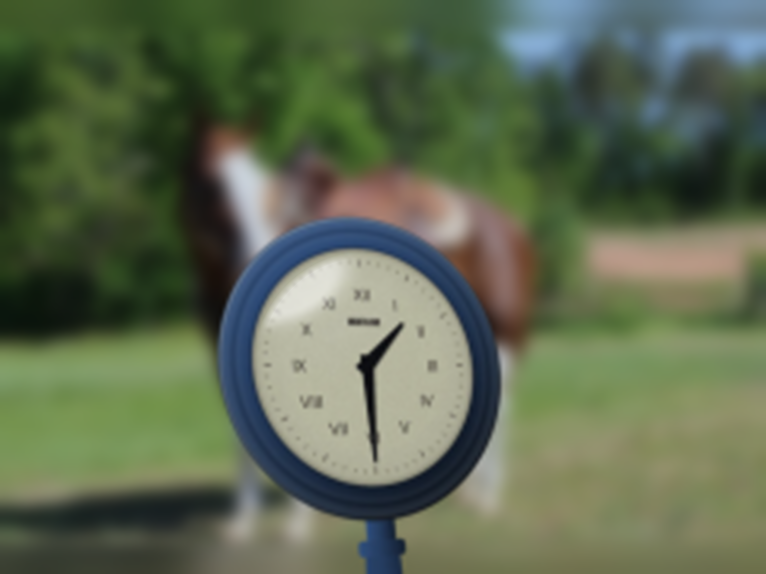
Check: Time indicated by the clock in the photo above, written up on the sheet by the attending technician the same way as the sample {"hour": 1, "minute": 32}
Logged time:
{"hour": 1, "minute": 30}
